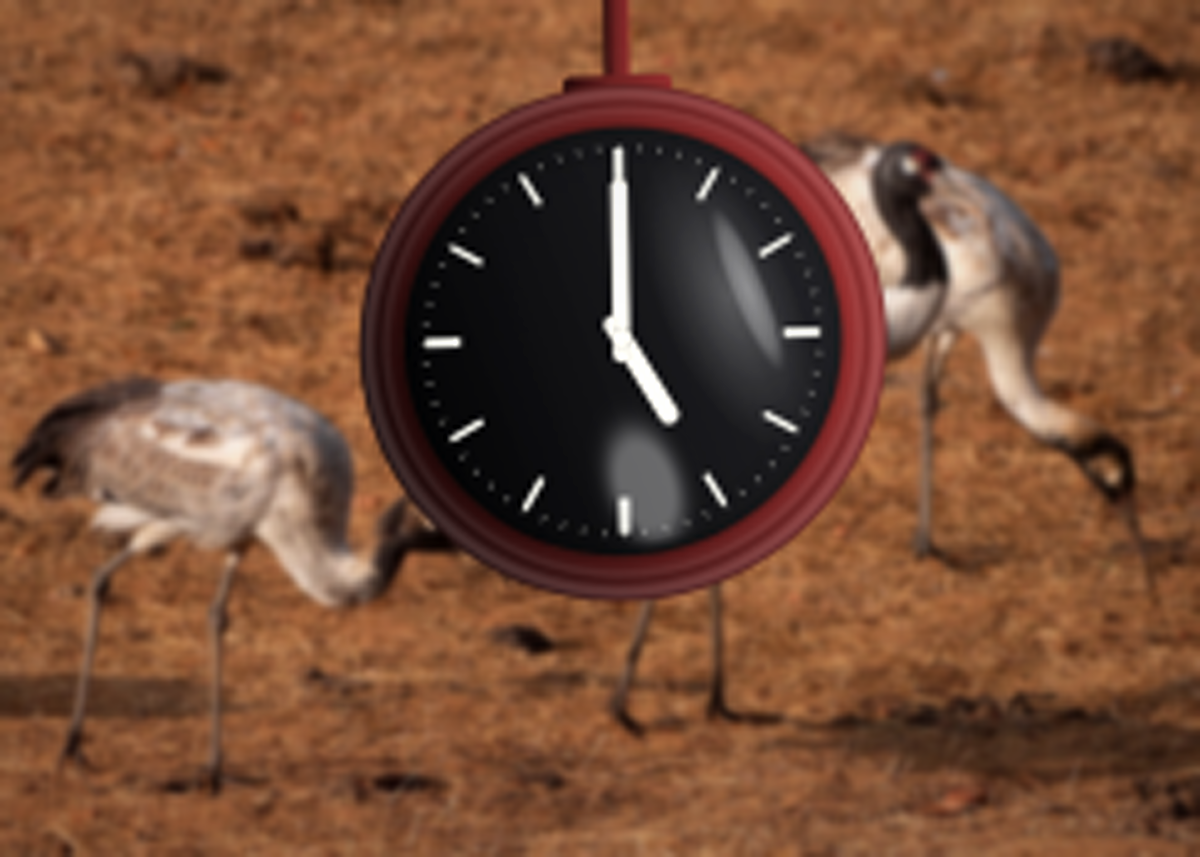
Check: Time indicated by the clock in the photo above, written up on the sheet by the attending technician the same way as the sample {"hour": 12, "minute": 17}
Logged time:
{"hour": 5, "minute": 0}
